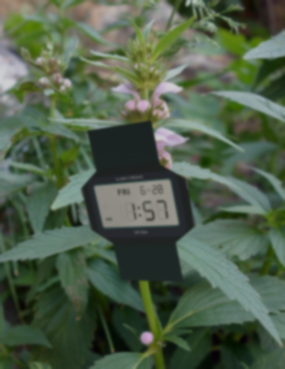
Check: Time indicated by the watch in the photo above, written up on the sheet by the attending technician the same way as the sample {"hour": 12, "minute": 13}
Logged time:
{"hour": 1, "minute": 57}
